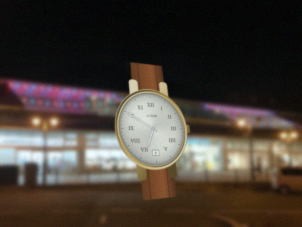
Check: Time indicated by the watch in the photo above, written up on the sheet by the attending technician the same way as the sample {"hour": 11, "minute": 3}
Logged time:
{"hour": 6, "minute": 50}
